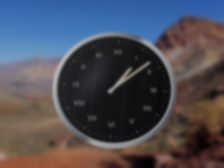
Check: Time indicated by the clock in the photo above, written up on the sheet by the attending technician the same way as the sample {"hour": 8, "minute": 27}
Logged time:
{"hour": 1, "minute": 8}
